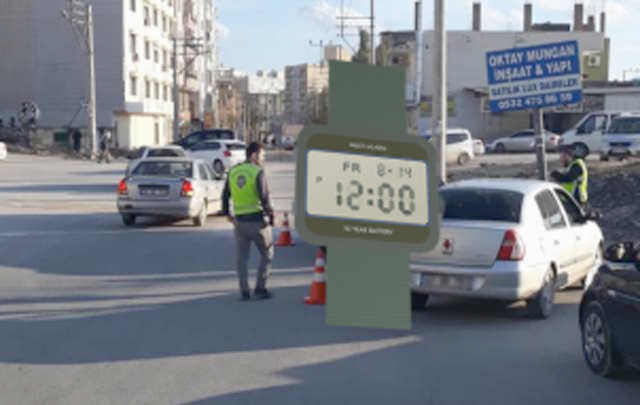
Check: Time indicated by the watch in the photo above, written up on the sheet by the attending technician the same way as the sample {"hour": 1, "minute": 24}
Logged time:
{"hour": 12, "minute": 0}
